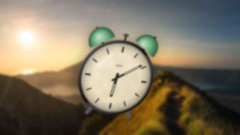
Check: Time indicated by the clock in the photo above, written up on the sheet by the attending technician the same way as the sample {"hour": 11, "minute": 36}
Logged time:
{"hour": 6, "minute": 9}
